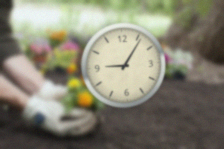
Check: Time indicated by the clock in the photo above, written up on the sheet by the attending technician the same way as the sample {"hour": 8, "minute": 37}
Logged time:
{"hour": 9, "minute": 6}
